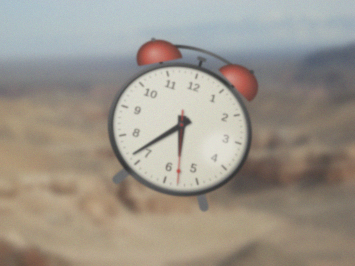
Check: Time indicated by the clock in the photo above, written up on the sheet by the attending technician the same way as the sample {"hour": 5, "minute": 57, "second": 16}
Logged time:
{"hour": 5, "minute": 36, "second": 28}
